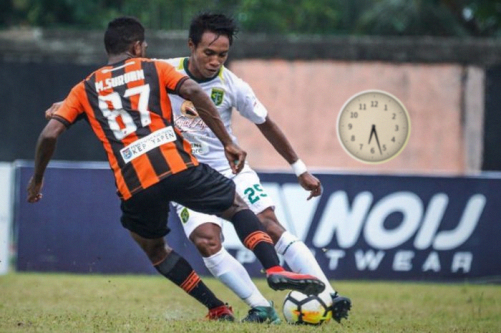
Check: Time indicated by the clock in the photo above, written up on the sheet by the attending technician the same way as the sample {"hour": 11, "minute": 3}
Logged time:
{"hour": 6, "minute": 27}
